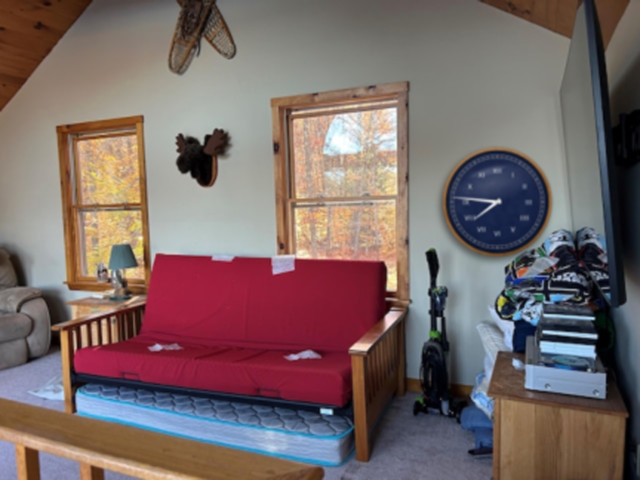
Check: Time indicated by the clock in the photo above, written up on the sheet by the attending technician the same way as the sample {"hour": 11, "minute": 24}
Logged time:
{"hour": 7, "minute": 46}
